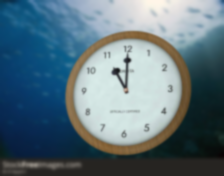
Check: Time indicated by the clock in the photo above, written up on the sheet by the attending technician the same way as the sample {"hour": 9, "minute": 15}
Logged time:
{"hour": 11, "minute": 0}
